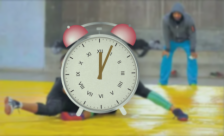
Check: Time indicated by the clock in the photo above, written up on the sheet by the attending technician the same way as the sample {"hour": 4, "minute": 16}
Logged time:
{"hour": 12, "minute": 4}
